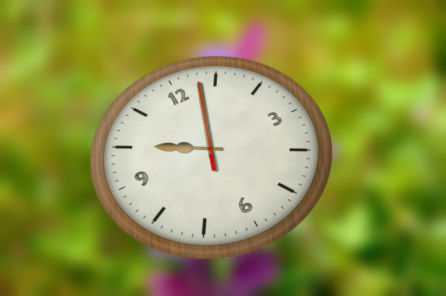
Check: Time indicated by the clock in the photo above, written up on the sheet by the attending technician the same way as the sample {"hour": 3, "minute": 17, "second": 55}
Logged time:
{"hour": 10, "minute": 3, "second": 3}
